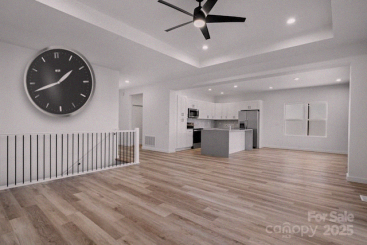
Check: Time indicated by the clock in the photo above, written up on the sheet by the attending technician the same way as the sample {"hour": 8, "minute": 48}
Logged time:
{"hour": 1, "minute": 42}
